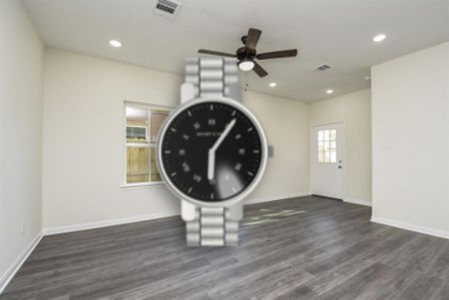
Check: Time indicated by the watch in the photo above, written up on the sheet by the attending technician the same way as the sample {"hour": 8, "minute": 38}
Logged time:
{"hour": 6, "minute": 6}
